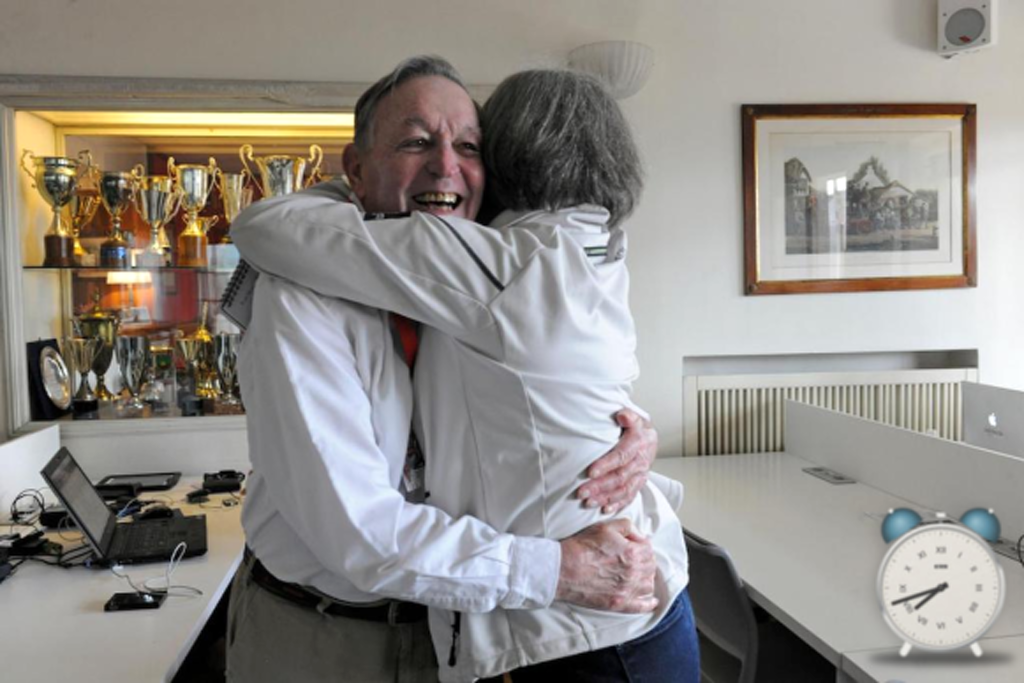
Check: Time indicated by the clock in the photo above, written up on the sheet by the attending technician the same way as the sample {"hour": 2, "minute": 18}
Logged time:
{"hour": 7, "minute": 42}
